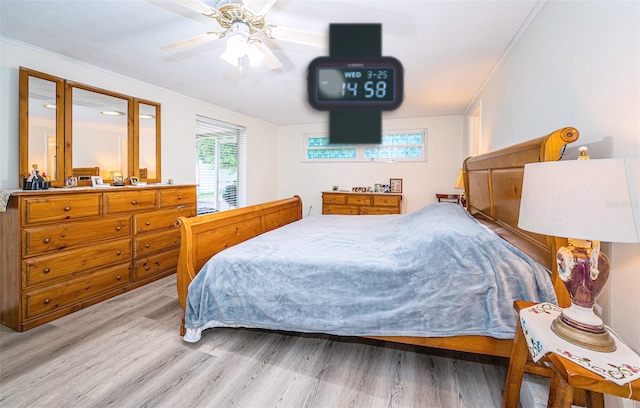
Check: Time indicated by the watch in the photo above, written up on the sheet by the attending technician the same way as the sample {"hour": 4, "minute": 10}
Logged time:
{"hour": 14, "minute": 58}
